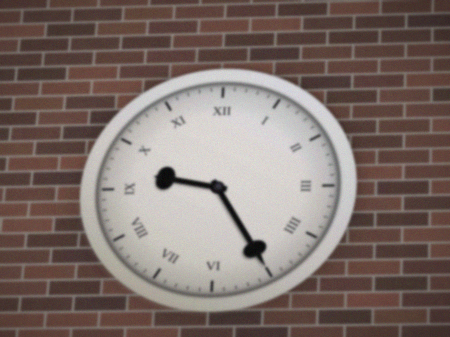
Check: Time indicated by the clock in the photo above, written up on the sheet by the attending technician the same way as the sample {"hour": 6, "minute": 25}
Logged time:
{"hour": 9, "minute": 25}
